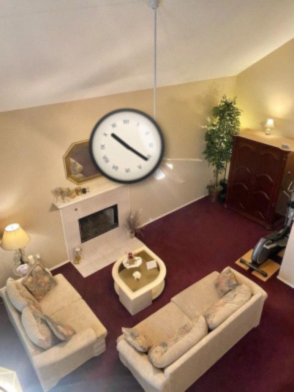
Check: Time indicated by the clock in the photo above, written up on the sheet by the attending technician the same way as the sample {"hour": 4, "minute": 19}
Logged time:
{"hour": 10, "minute": 21}
